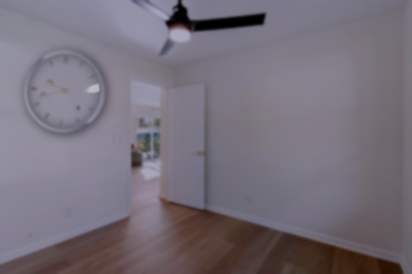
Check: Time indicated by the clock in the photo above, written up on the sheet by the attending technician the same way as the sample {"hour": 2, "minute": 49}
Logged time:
{"hour": 9, "minute": 42}
